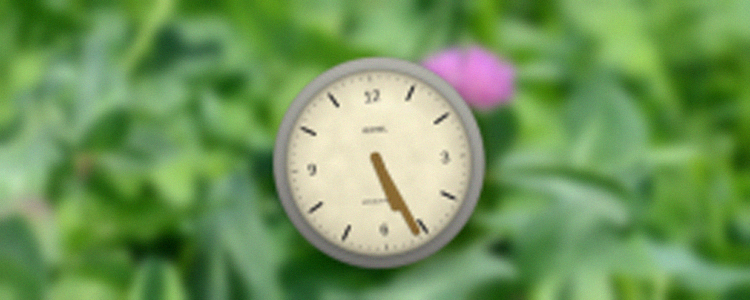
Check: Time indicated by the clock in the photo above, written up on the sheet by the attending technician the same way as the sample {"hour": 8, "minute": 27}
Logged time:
{"hour": 5, "minute": 26}
